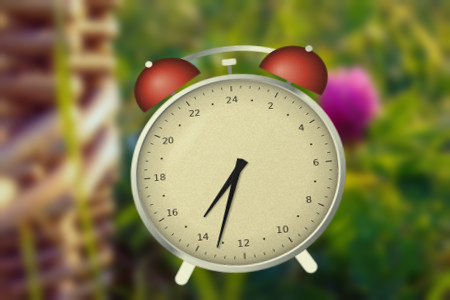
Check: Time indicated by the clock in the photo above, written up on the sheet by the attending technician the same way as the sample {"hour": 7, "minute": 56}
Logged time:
{"hour": 14, "minute": 33}
